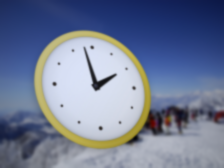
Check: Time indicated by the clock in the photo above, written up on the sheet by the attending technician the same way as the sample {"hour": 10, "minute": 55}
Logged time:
{"hour": 1, "minute": 58}
